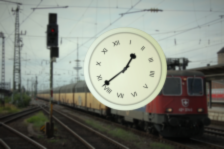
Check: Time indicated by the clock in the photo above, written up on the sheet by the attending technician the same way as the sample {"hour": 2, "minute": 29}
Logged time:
{"hour": 1, "minute": 42}
